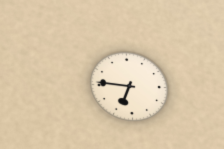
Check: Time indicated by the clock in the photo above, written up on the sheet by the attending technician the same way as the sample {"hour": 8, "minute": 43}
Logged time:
{"hour": 6, "minute": 46}
